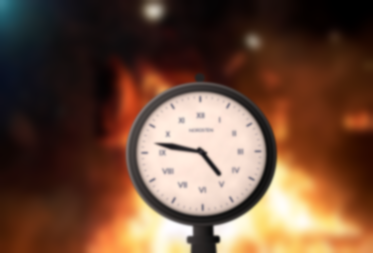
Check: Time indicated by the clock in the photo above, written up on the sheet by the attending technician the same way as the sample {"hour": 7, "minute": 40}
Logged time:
{"hour": 4, "minute": 47}
